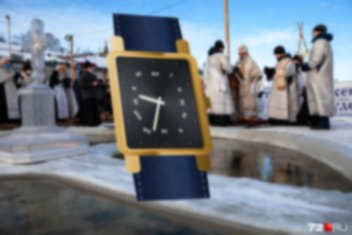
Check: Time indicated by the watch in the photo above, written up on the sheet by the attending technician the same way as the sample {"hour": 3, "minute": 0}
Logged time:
{"hour": 9, "minute": 33}
